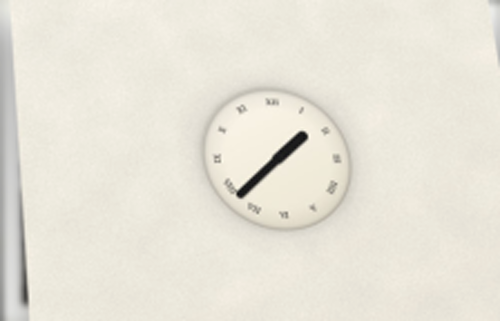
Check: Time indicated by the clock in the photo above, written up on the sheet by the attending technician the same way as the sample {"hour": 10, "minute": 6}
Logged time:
{"hour": 1, "minute": 38}
